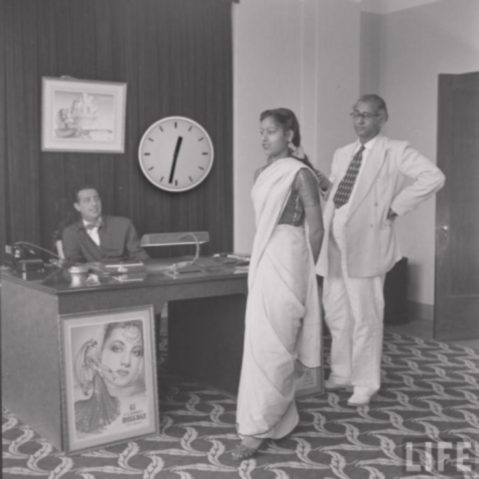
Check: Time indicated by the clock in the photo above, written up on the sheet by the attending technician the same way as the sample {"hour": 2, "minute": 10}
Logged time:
{"hour": 12, "minute": 32}
